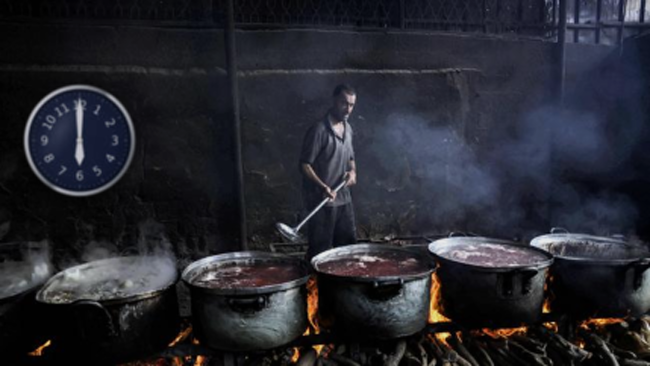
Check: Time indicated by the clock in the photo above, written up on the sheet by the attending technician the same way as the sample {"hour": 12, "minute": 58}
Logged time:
{"hour": 6, "minute": 0}
